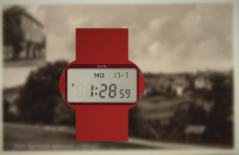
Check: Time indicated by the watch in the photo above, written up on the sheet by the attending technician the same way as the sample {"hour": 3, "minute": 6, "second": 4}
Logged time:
{"hour": 1, "minute": 28, "second": 59}
